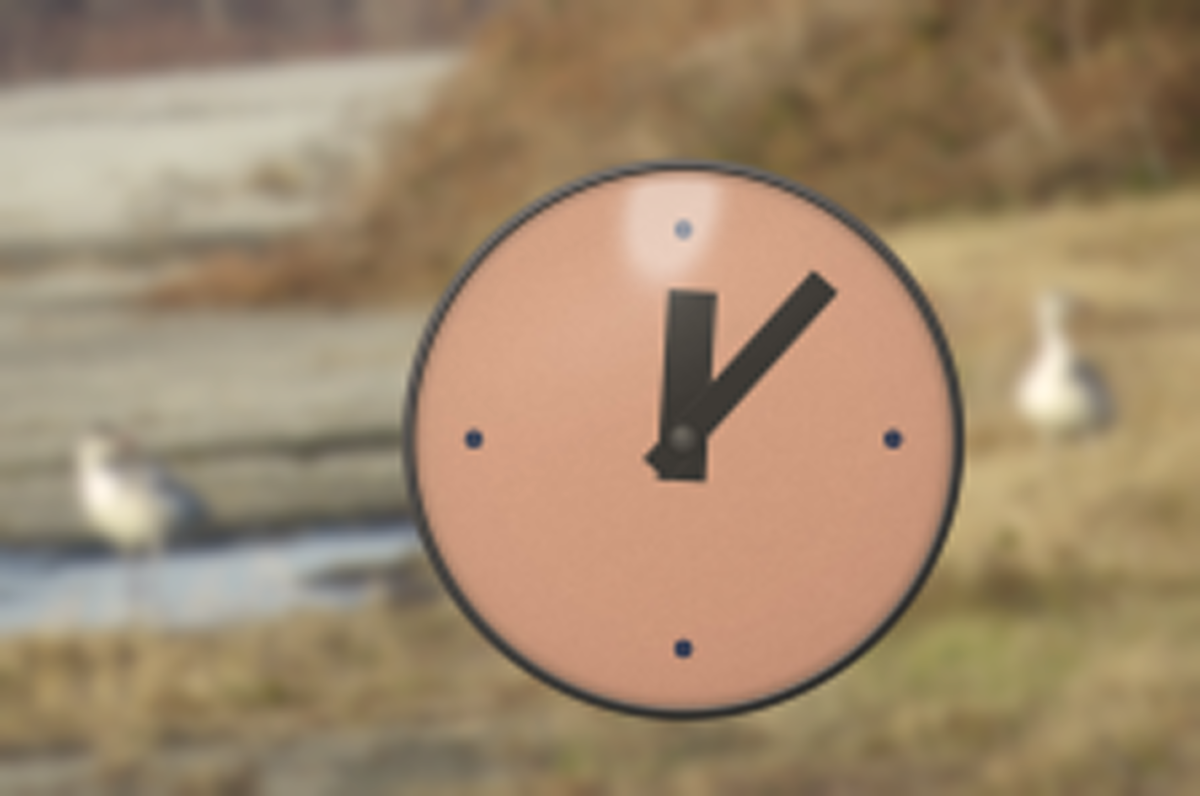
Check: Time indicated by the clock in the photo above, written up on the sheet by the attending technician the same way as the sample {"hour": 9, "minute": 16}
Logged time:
{"hour": 12, "minute": 7}
